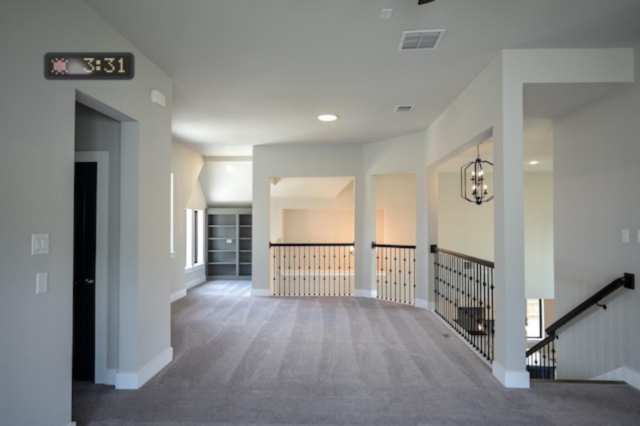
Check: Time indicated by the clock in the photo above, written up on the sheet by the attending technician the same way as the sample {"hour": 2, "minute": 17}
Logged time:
{"hour": 3, "minute": 31}
